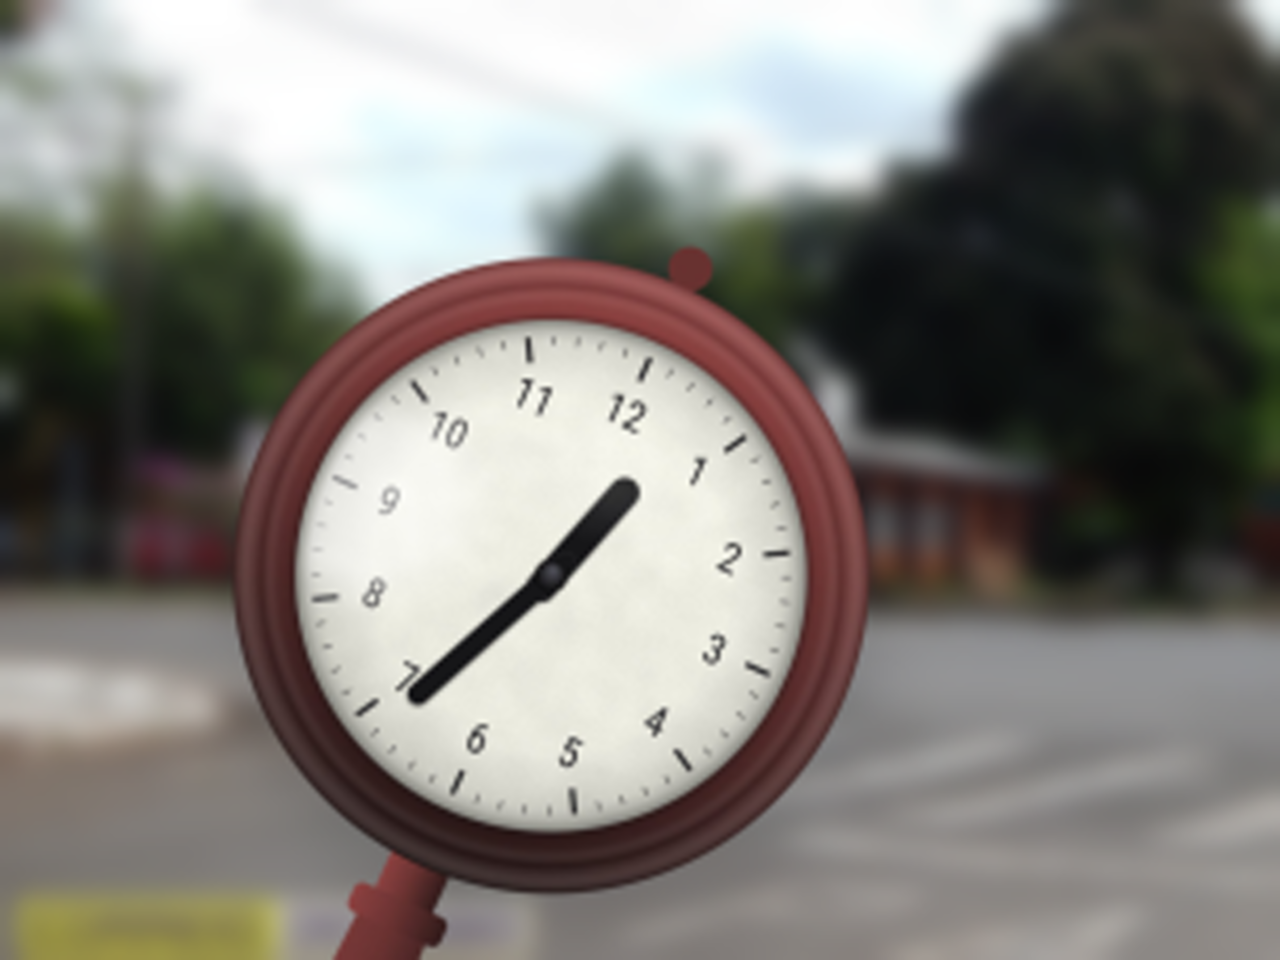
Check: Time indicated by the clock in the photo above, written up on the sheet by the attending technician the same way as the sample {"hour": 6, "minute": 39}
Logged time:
{"hour": 12, "minute": 34}
